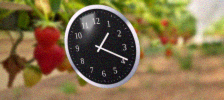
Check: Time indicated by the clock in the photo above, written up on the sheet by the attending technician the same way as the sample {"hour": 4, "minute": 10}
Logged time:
{"hour": 1, "minute": 19}
